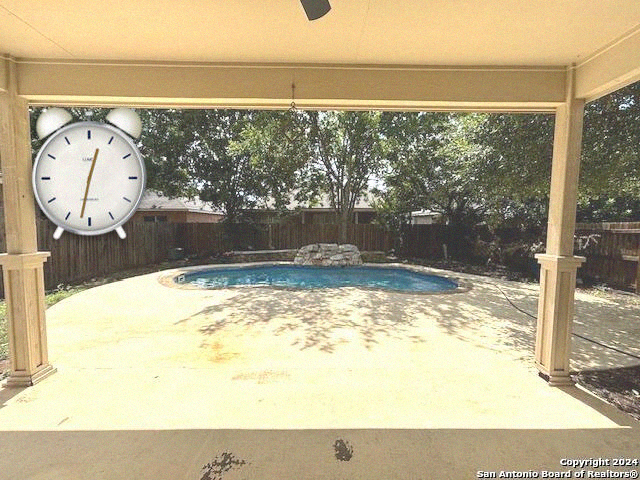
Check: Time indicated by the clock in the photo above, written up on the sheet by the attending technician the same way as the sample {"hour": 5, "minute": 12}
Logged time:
{"hour": 12, "minute": 32}
